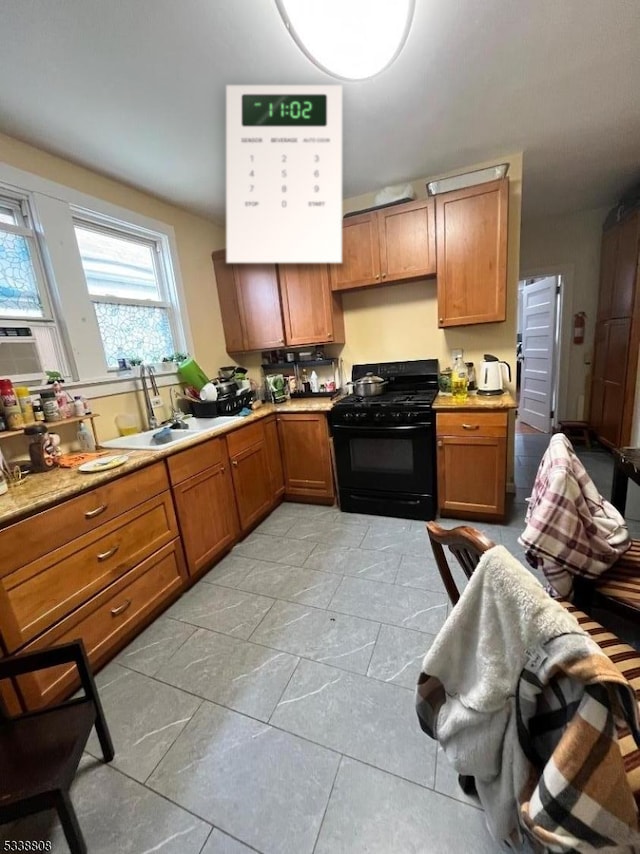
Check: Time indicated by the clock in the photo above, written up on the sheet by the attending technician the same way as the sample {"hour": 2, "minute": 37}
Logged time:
{"hour": 11, "minute": 2}
